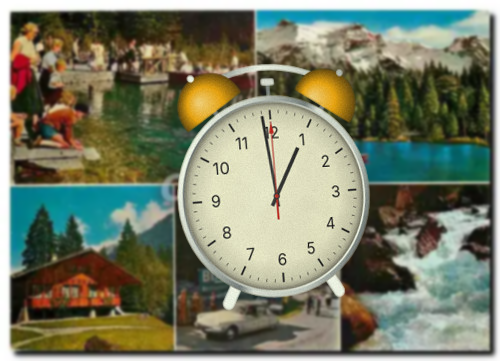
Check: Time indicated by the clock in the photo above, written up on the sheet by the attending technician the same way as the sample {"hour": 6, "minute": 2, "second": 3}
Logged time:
{"hour": 12, "minute": 59, "second": 0}
